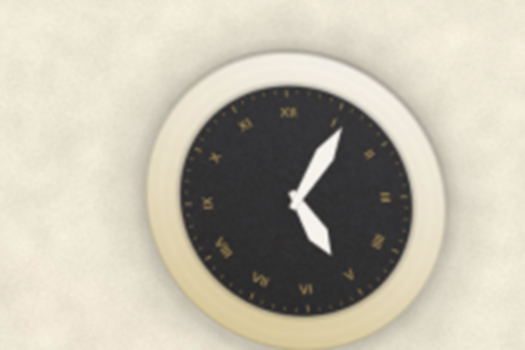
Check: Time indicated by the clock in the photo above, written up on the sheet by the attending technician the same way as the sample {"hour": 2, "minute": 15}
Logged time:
{"hour": 5, "minute": 6}
